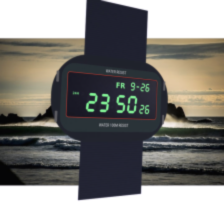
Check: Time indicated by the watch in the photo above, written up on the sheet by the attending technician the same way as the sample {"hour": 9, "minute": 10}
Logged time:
{"hour": 23, "minute": 50}
